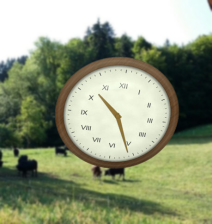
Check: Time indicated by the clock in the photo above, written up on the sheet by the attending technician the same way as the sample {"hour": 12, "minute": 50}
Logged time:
{"hour": 10, "minute": 26}
